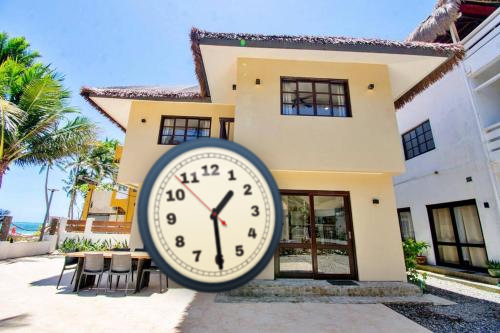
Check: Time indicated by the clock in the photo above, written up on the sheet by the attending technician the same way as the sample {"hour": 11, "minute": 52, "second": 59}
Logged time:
{"hour": 1, "minute": 29, "second": 53}
